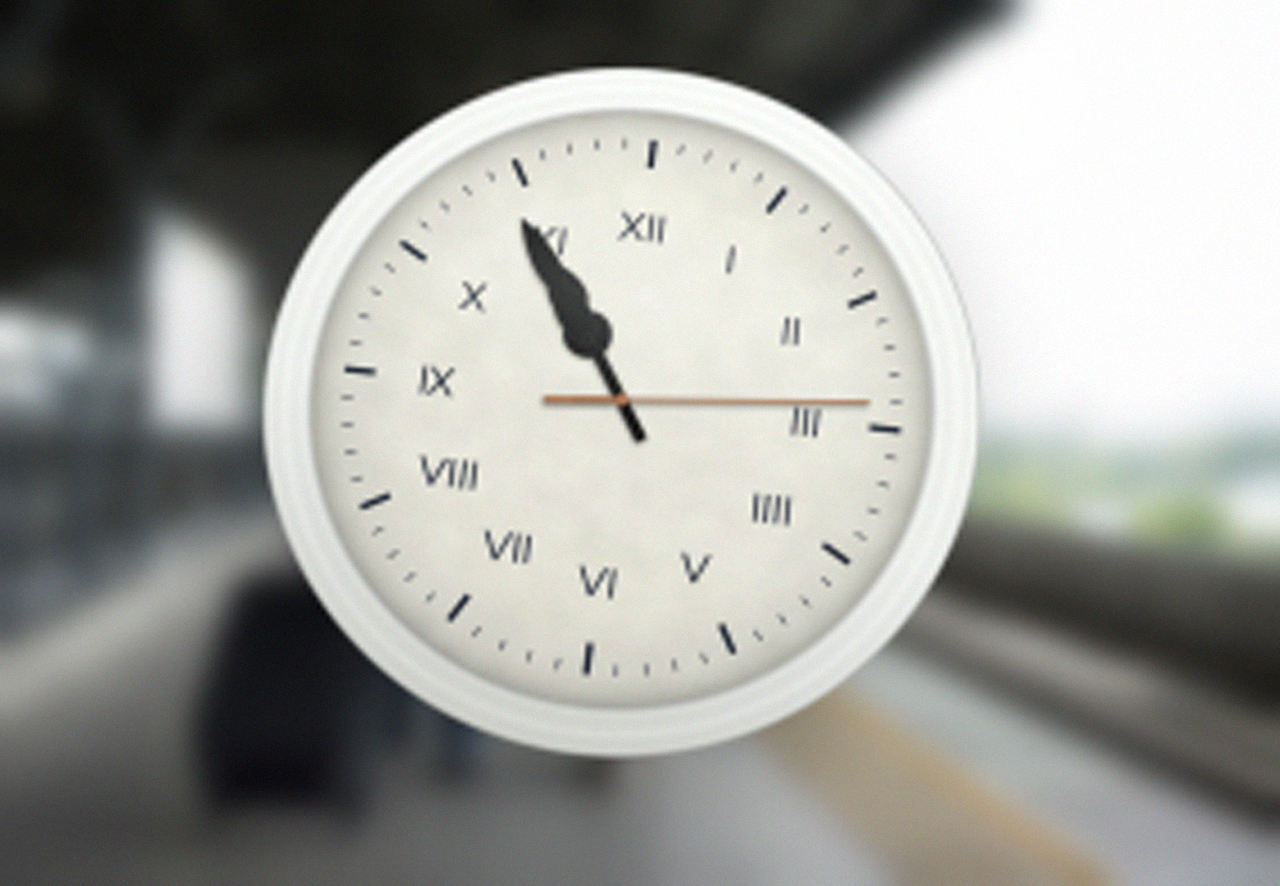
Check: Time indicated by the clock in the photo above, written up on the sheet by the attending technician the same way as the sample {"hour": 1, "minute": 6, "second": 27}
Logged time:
{"hour": 10, "minute": 54, "second": 14}
